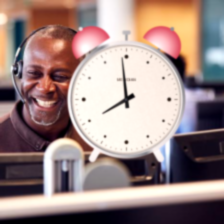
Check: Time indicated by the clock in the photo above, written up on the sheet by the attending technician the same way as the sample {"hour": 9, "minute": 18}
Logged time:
{"hour": 7, "minute": 59}
